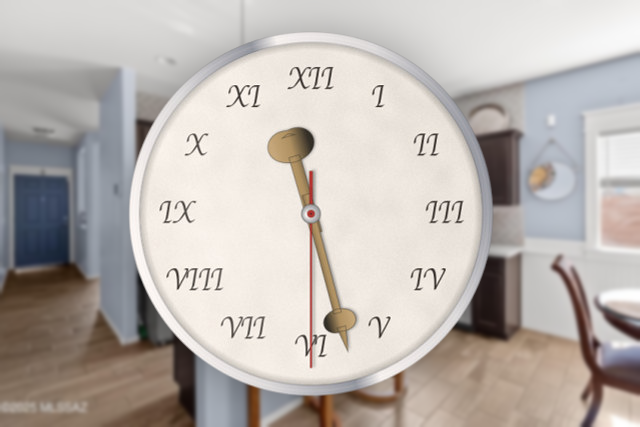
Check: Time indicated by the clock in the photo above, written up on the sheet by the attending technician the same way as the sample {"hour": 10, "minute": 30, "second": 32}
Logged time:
{"hour": 11, "minute": 27, "second": 30}
